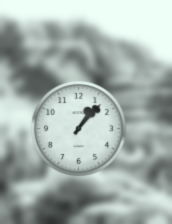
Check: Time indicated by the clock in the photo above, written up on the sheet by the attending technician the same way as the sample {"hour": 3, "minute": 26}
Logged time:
{"hour": 1, "minute": 7}
